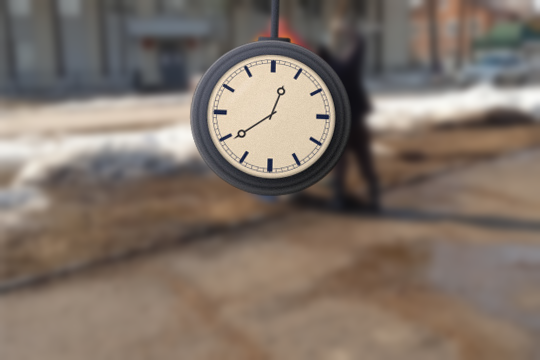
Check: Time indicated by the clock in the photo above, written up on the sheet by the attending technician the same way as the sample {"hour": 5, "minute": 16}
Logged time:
{"hour": 12, "minute": 39}
